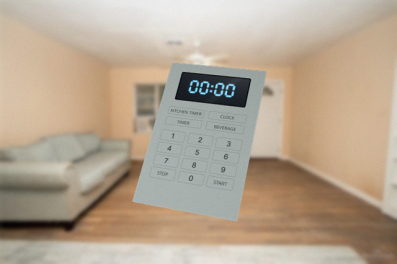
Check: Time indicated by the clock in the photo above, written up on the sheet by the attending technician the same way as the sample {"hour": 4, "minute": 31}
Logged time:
{"hour": 0, "minute": 0}
